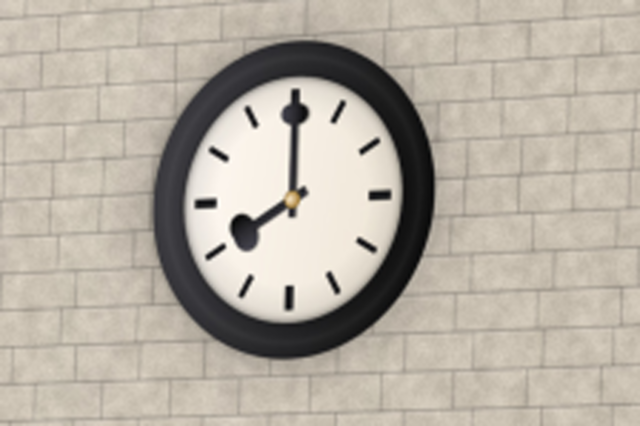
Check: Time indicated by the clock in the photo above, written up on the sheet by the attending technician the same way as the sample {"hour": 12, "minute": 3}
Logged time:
{"hour": 8, "minute": 0}
